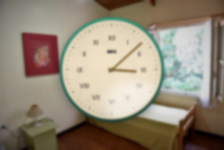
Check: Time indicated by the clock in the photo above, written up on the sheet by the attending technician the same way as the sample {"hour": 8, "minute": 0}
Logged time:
{"hour": 3, "minute": 8}
